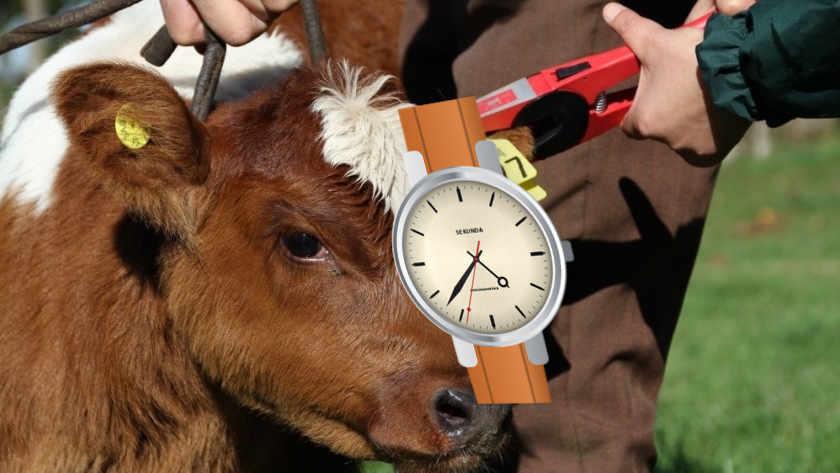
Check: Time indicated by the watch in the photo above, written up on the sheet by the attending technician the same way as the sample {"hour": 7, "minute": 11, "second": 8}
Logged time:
{"hour": 4, "minute": 37, "second": 34}
